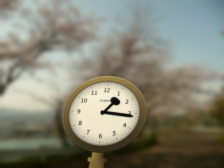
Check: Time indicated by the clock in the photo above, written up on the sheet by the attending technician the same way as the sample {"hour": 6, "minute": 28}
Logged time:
{"hour": 1, "minute": 16}
